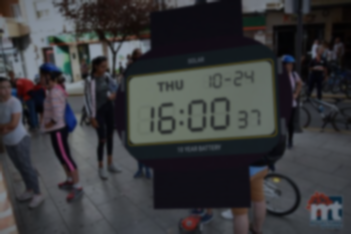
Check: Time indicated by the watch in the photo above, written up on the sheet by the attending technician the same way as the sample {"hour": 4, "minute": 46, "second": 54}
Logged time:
{"hour": 16, "minute": 0, "second": 37}
